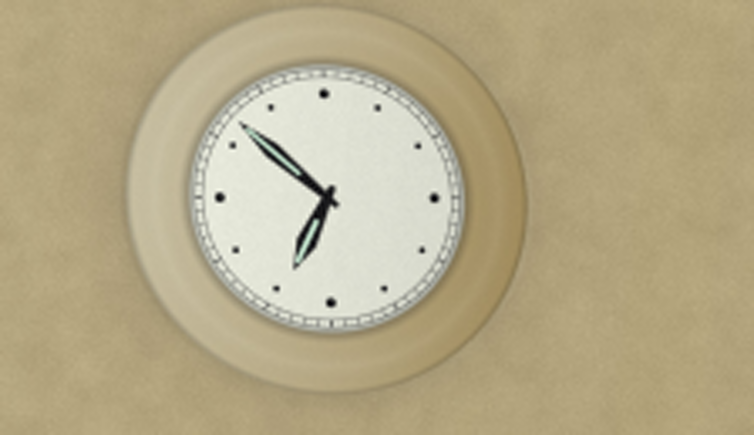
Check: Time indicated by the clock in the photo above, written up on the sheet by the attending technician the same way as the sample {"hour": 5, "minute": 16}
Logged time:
{"hour": 6, "minute": 52}
